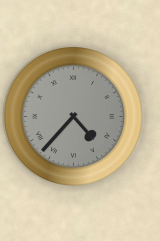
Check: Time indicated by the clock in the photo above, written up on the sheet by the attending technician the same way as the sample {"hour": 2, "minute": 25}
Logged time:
{"hour": 4, "minute": 37}
